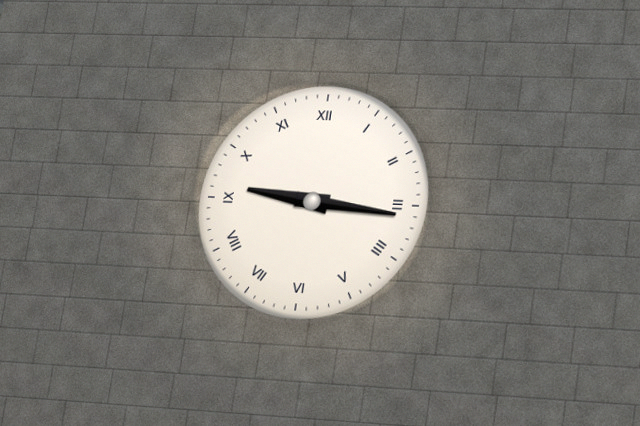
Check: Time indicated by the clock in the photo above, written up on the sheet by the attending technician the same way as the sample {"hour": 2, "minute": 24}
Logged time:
{"hour": 9, "minute": 16}
